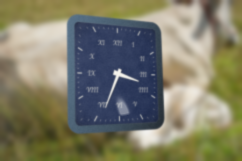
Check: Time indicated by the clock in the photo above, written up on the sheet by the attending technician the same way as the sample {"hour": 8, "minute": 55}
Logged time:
{"hour": 3, "minute": 34}
